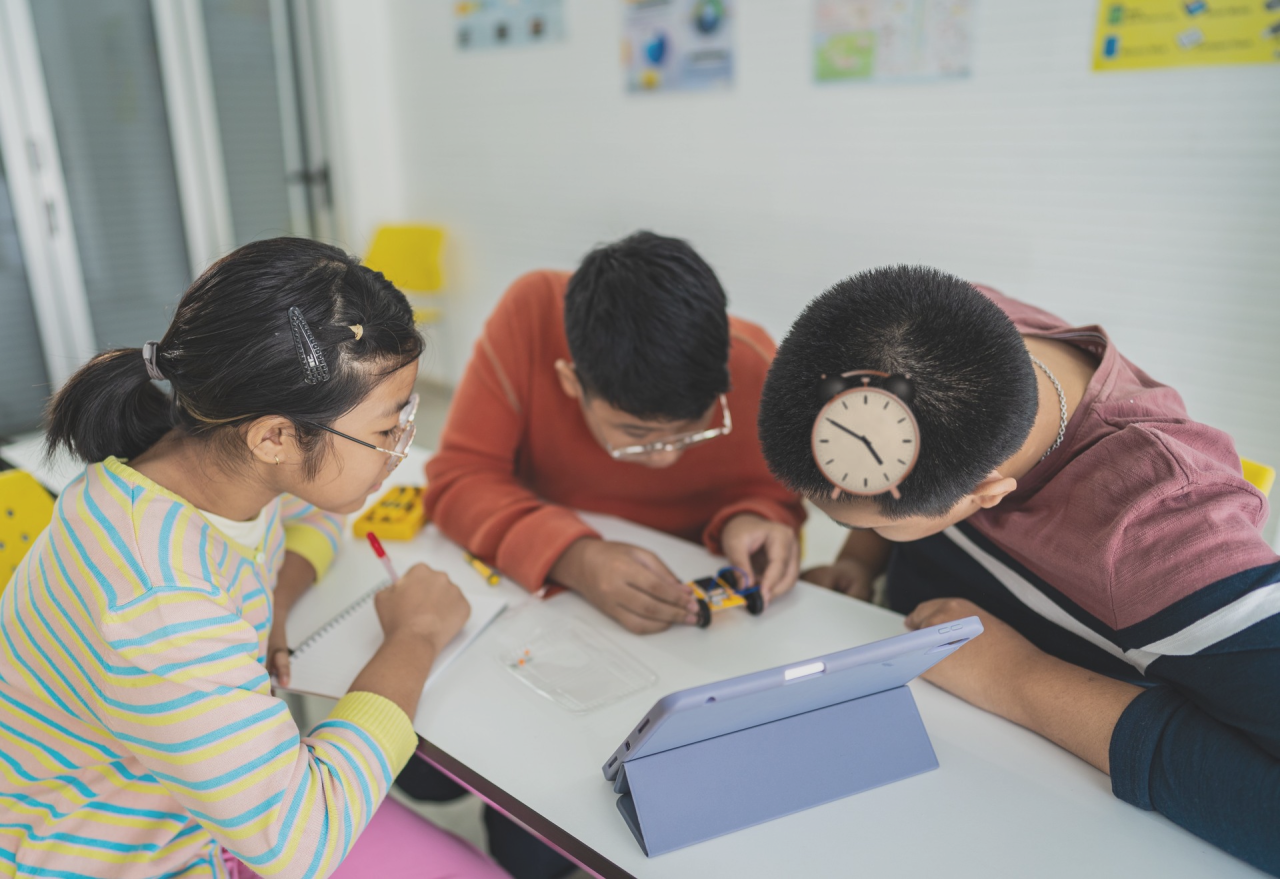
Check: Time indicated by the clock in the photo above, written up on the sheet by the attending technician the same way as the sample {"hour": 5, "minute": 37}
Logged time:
{"hour": 4, "minute": 50}
